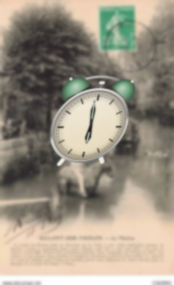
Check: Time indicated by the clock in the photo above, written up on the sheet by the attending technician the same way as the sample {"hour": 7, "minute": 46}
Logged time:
{"hour": 5, "minute": 59}
